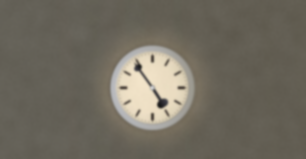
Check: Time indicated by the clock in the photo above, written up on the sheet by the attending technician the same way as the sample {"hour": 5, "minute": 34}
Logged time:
{"hour": 4, "minute": 54}
